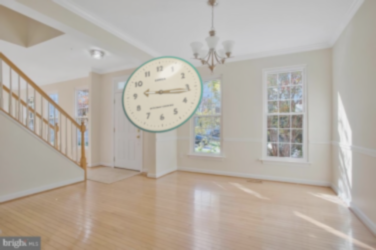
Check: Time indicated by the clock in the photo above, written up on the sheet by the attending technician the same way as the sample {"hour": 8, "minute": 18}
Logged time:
{"hour": 9, "minute": 16}
